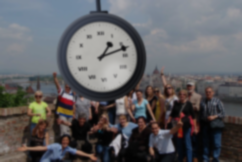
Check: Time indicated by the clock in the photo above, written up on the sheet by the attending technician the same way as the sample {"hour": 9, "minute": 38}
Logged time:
{"hour": 1, "minute": 12}
